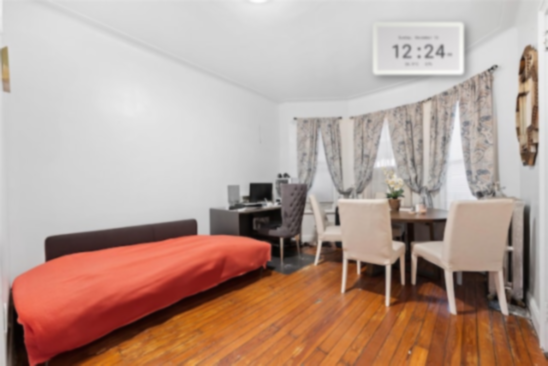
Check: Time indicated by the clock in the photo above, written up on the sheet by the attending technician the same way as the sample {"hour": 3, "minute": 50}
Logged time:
{"hour": 12, "minute": 24}
